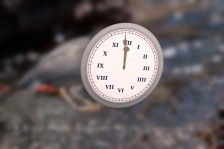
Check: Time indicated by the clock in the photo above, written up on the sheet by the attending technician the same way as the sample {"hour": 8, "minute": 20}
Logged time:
{"hour": 11, "minute": 59}
